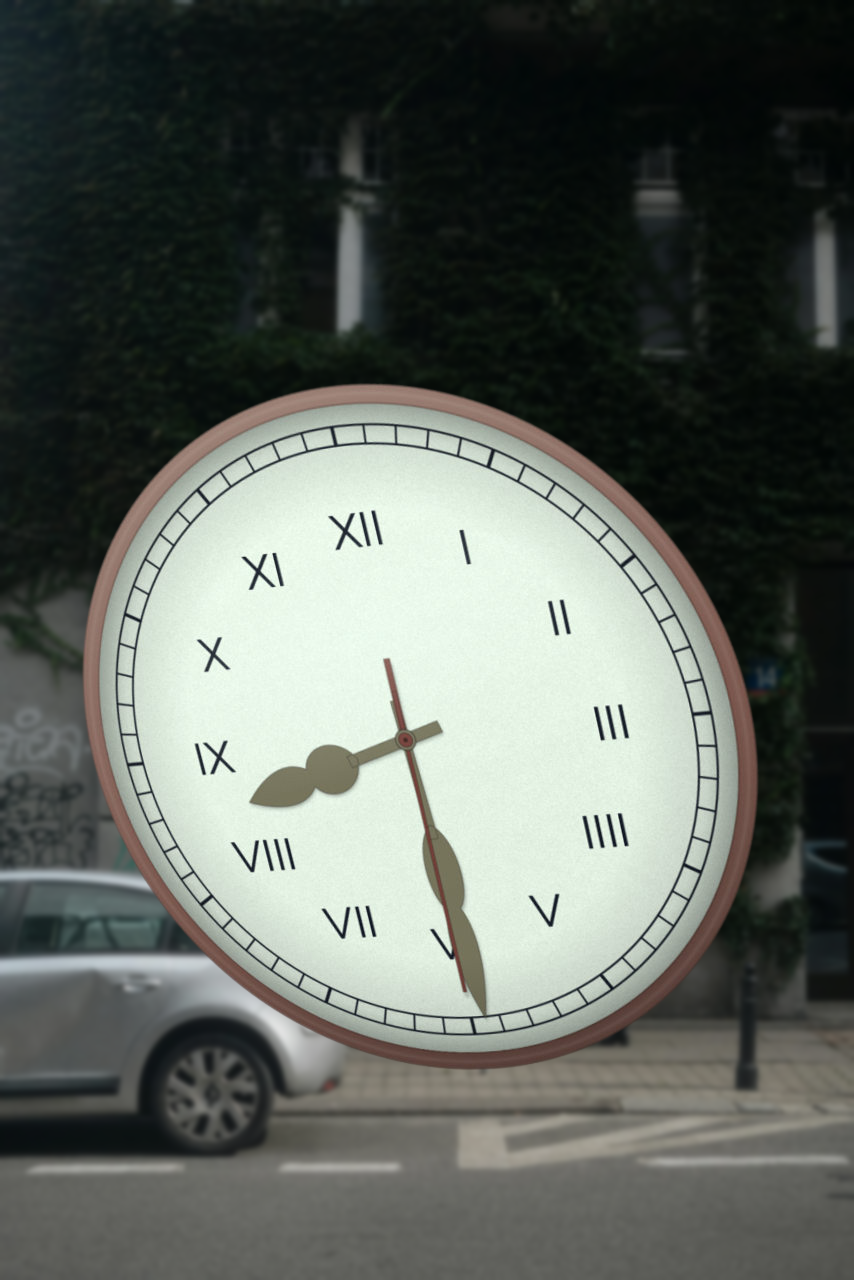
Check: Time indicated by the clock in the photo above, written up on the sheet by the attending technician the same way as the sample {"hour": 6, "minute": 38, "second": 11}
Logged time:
{"hour": 8, "minute": 29, "second": 30}
